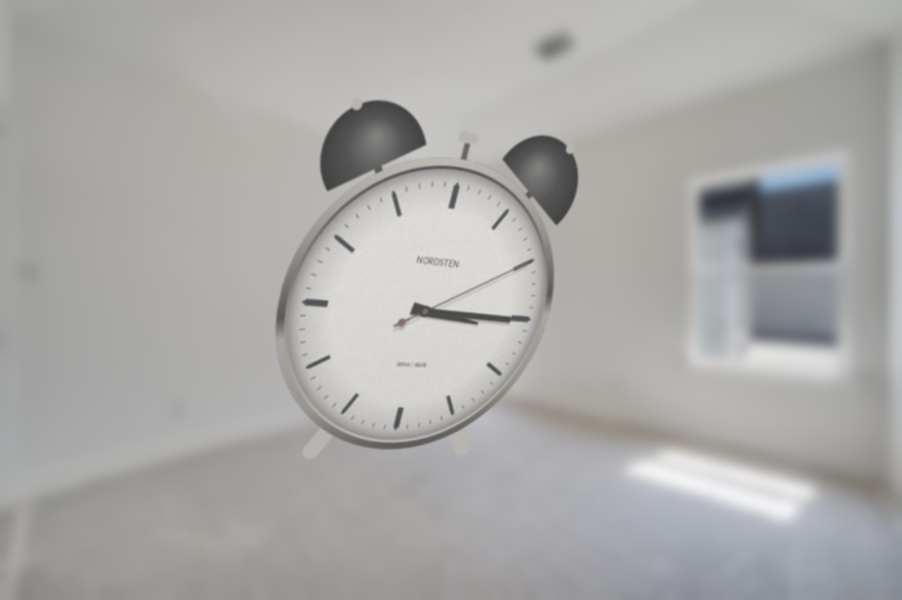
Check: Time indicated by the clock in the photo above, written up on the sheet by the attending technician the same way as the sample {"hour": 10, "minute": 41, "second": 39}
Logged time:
{"hour": 3, "minute": 15, "second": 10}
